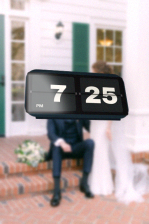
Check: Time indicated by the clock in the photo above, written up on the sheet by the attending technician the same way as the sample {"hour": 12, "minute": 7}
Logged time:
{"hour": 7, "minute": 25}
